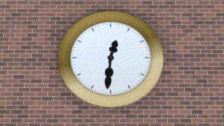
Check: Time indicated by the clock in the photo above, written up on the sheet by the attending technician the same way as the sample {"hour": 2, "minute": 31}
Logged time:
{"hour": 12, "minute": 31}
